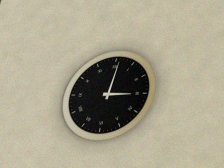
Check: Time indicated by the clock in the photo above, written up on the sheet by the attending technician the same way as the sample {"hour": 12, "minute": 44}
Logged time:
{"hour": 3, "minute": 1}
